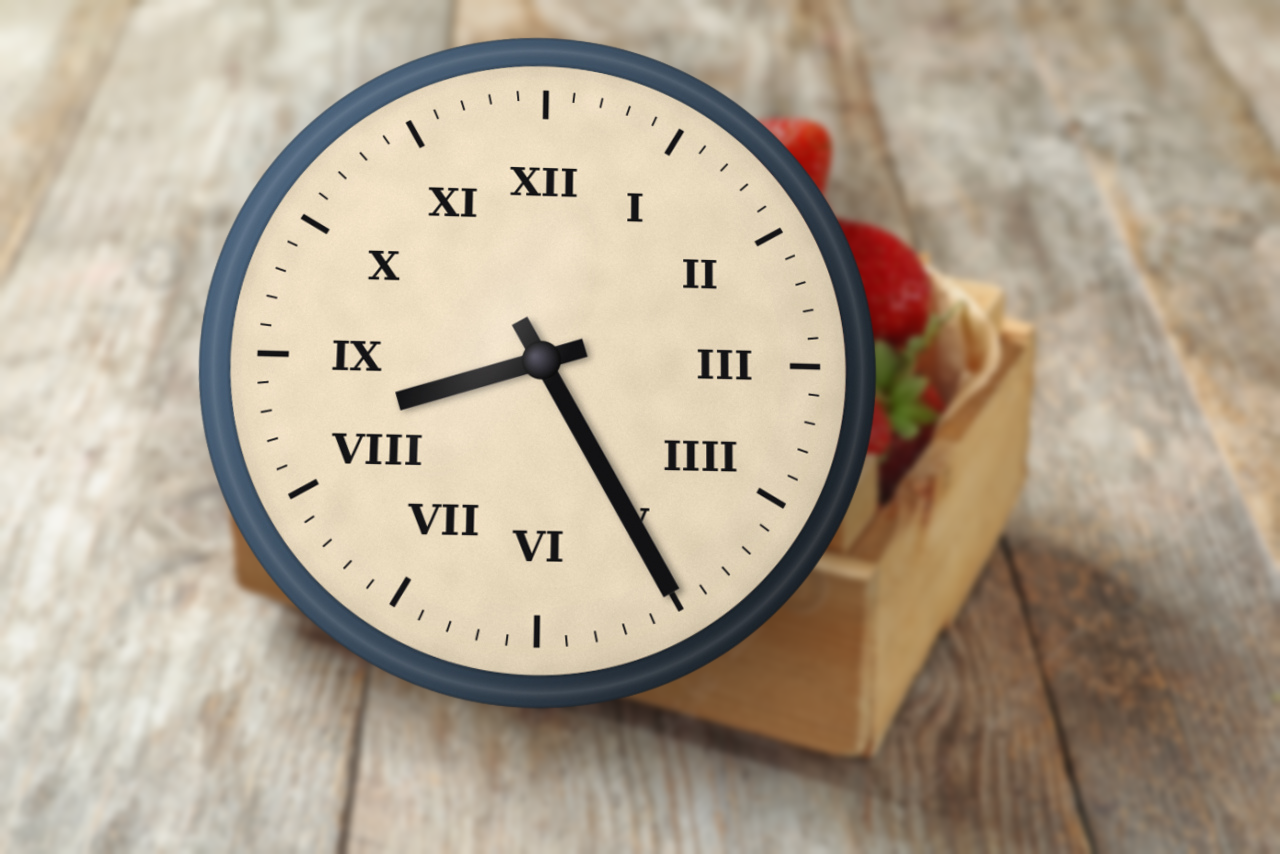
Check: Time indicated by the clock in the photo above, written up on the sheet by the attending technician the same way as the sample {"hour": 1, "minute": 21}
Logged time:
{"hour": 8, "minute": 25}
